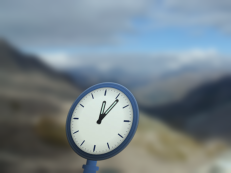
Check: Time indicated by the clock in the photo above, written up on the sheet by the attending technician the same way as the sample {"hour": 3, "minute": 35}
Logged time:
{"hour": 12, "minute": 6}
